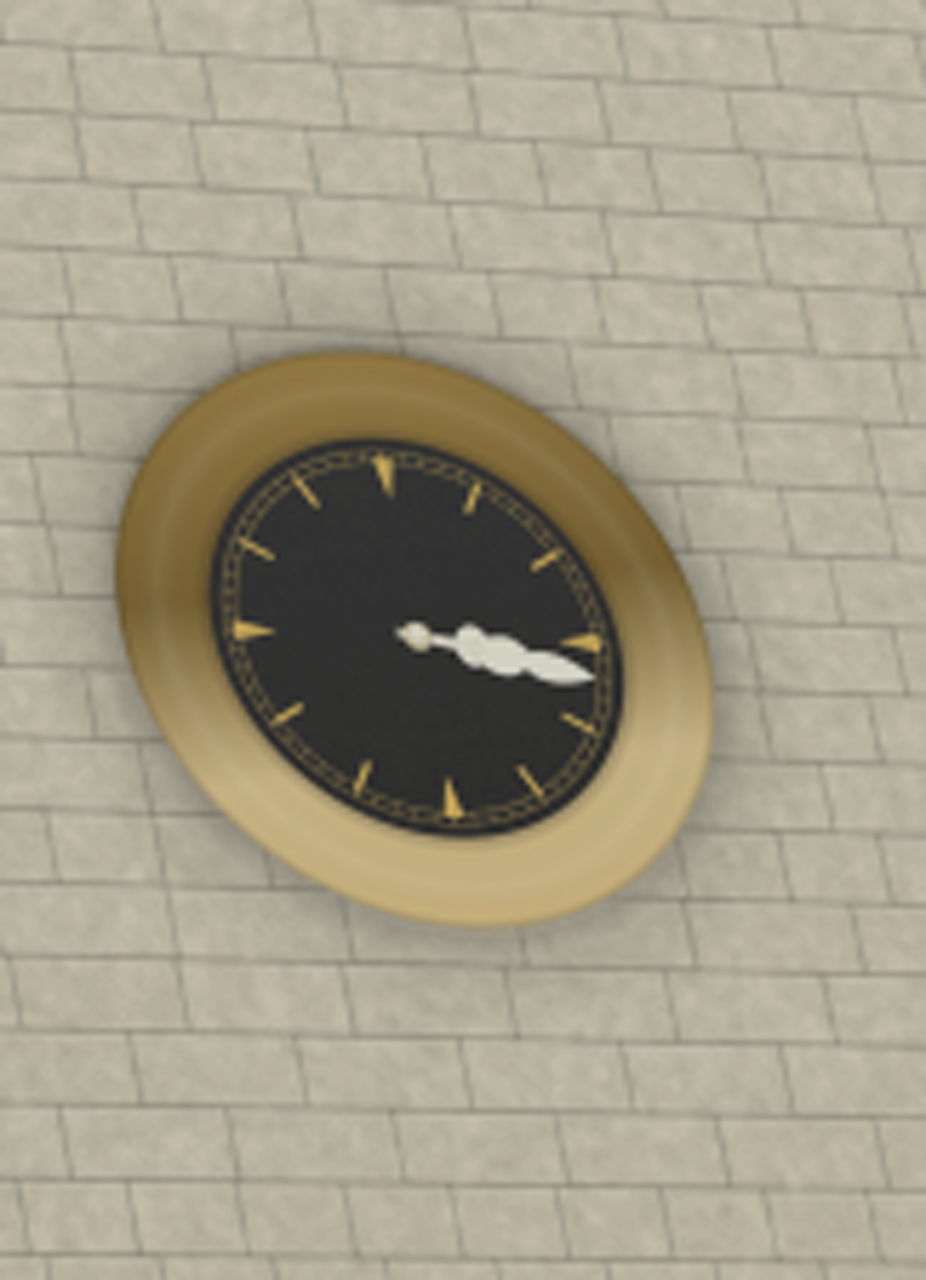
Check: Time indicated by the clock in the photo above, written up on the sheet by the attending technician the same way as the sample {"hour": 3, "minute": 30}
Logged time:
{"hour": 3, "minute": 17}
